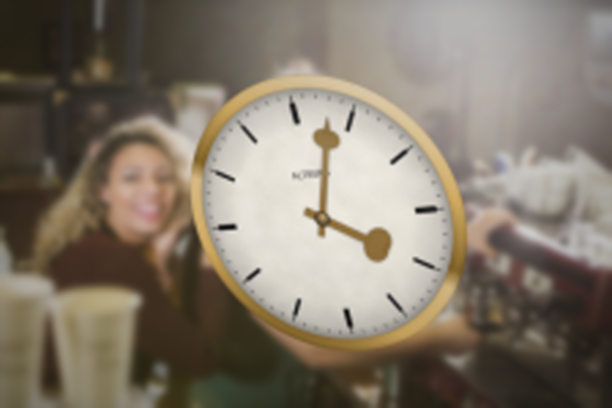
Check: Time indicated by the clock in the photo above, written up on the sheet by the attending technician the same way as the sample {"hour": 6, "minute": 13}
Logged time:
{"hour": 4, "minute": 3}
